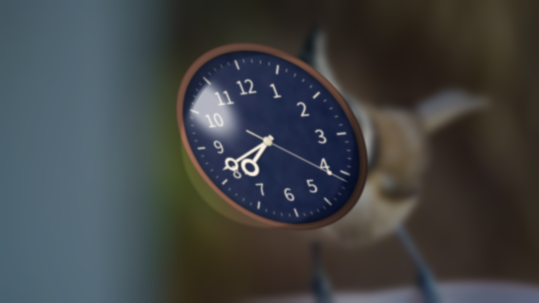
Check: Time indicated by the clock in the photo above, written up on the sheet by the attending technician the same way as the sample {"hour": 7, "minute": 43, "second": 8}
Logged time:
{"hour": 7, "minute": 41, "second": 21}
